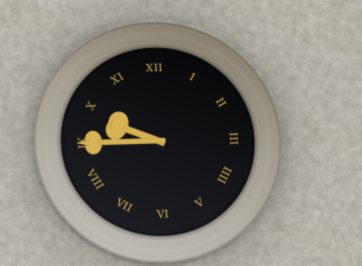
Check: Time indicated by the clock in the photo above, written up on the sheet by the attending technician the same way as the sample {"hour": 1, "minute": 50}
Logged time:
{"hour": 9, "minute": 45}
